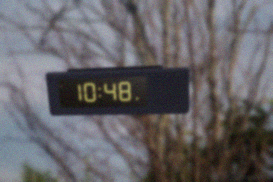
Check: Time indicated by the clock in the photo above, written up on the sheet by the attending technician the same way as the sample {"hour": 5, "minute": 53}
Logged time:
{"hour": 10, "minute": 48}
